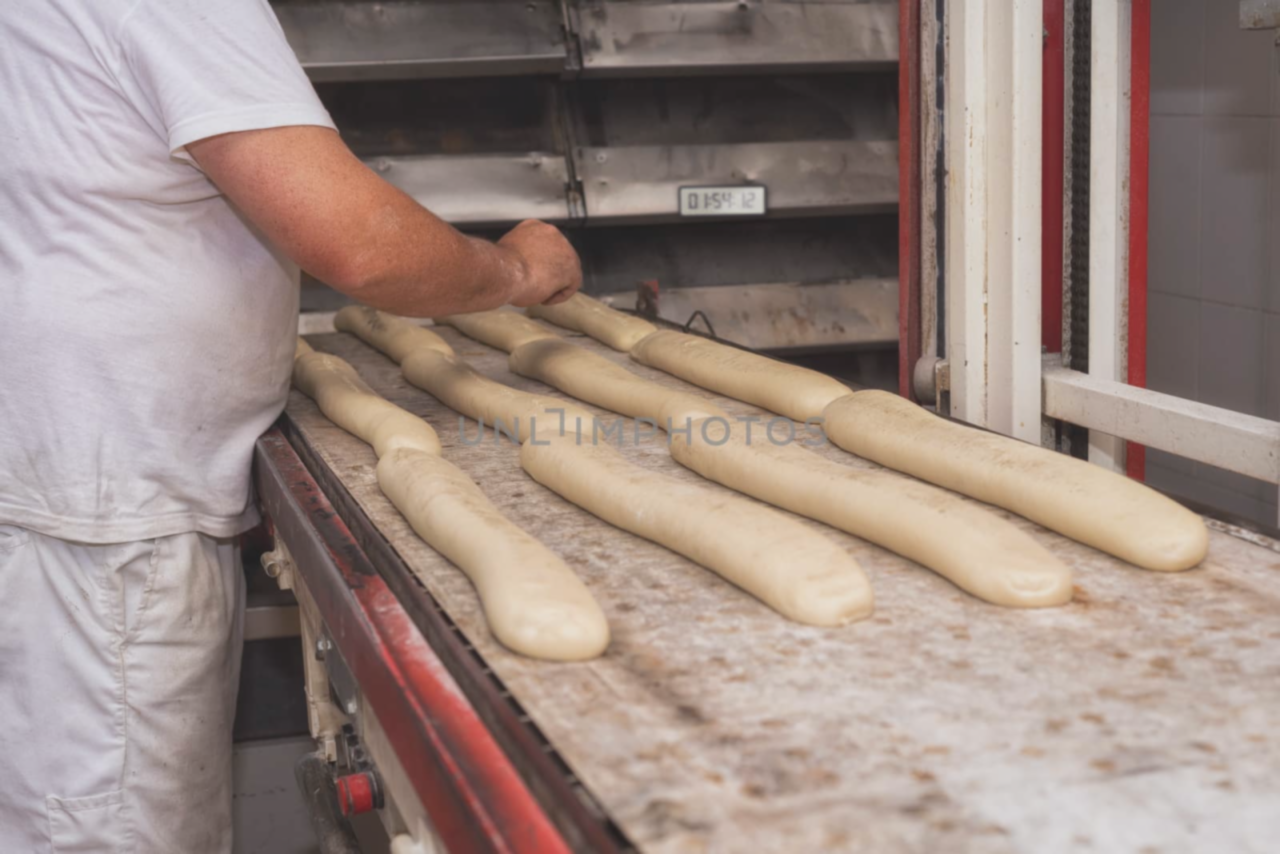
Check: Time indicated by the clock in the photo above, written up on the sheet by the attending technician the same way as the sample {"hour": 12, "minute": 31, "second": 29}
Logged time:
{"hour": 1, "minute": 54, "second": 12}
